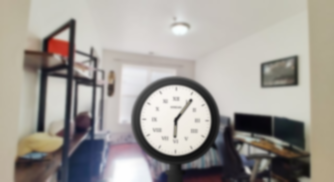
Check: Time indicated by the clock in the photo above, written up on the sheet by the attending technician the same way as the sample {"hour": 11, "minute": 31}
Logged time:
{"hour": 6, "minute": 6}
